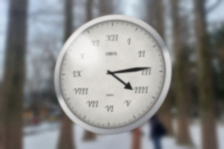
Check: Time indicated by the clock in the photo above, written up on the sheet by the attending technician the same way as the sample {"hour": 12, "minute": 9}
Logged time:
{"hour": 4, "minute": 14}
